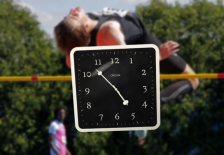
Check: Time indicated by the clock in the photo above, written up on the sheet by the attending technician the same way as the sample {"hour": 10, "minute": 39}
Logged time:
{"hour": 4, "minute": 53}
